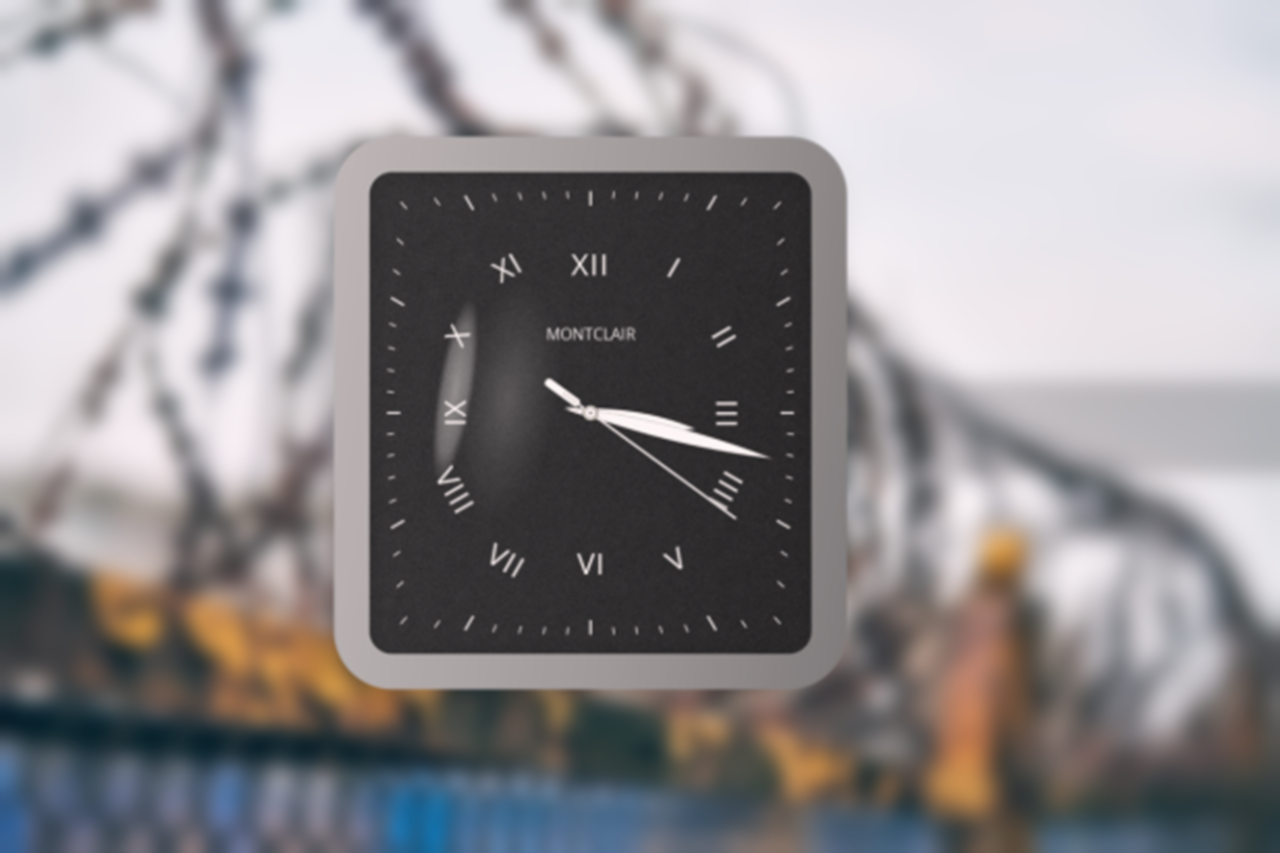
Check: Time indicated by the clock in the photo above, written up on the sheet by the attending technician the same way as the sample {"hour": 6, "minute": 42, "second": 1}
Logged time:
{"hour": 3, "minute": 17, "second": 21}
